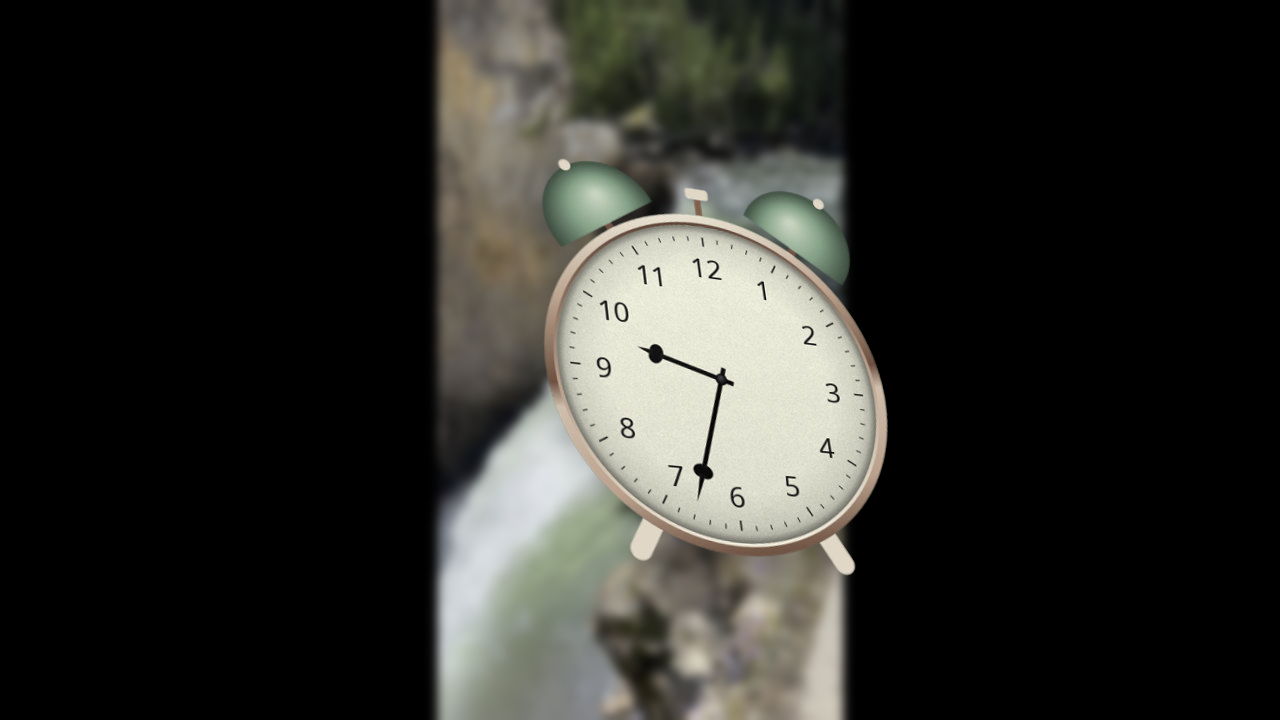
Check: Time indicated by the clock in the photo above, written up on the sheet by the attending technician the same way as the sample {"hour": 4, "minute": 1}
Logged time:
{"hour": 9, "minute": 33}
